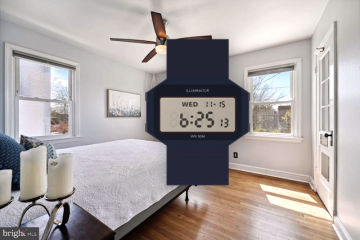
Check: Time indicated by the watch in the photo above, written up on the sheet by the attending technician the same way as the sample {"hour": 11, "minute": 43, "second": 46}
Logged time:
{"hour": 6, "minute": 25, "second": 13}
